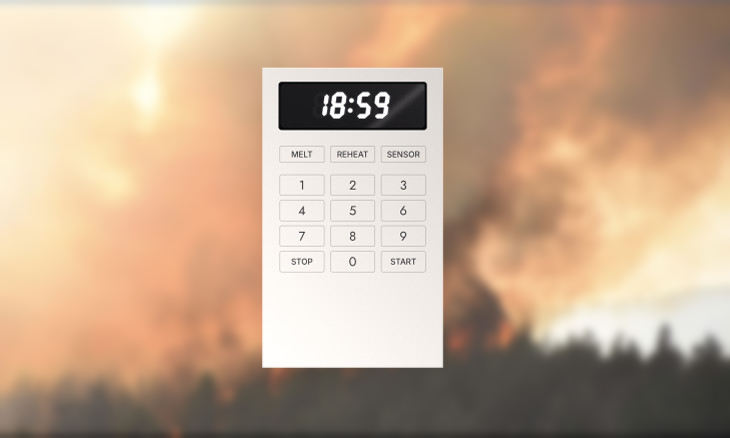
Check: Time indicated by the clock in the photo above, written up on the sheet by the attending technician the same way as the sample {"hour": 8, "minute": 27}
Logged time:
{"hour": 18, "minute": 59}
